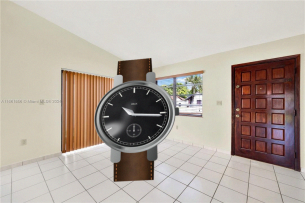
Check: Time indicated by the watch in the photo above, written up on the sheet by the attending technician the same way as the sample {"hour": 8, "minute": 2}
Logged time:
{"hour": 10, "minute": 16}
